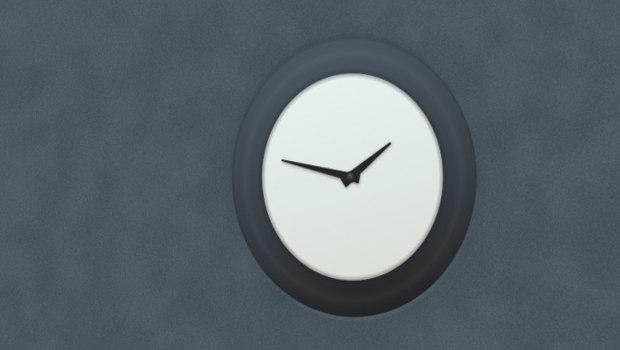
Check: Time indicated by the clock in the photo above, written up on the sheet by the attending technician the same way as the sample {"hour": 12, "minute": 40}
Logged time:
{"hour": 1, "minute": 47}
